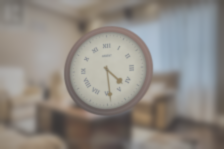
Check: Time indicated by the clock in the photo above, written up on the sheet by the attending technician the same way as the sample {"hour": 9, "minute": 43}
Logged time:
{"hour": 4, "minute": 29}
